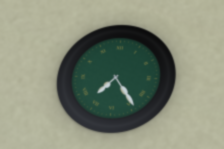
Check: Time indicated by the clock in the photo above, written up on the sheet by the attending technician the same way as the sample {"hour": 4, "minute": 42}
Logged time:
{"hour": 7, "minute": 24}
